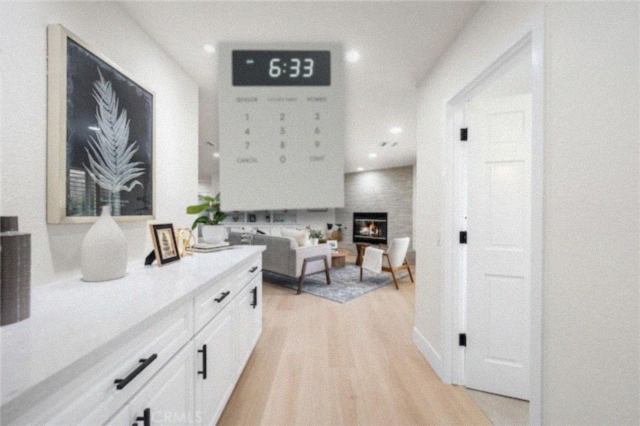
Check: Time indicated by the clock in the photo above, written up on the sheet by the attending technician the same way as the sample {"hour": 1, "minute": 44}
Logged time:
{"hour": 6, "minute": 33}
